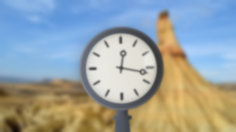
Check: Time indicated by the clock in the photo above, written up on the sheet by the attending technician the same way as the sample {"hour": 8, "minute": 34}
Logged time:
{"hour": 12, "minute": 17}
